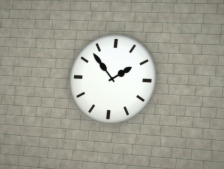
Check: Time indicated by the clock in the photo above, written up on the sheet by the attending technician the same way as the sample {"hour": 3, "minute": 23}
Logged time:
{"hour": 1, "minute": 53}
